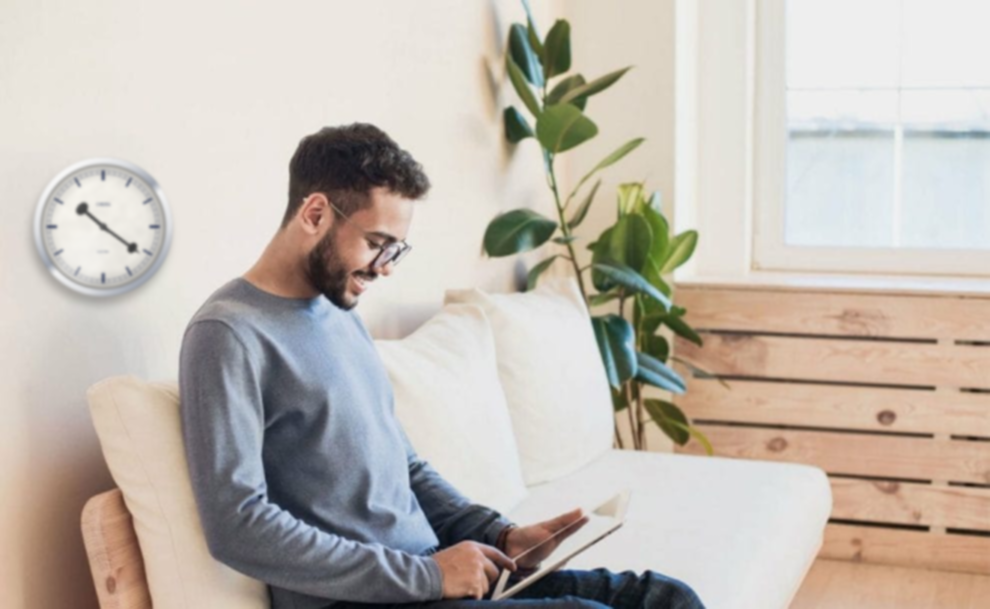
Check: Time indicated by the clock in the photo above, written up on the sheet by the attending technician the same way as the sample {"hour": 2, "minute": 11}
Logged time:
{"hour": 10, "minute": 21}
